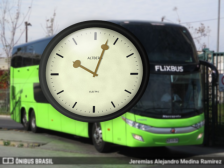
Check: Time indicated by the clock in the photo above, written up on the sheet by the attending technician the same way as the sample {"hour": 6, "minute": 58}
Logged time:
{"hour": 10, "minute": 3}
